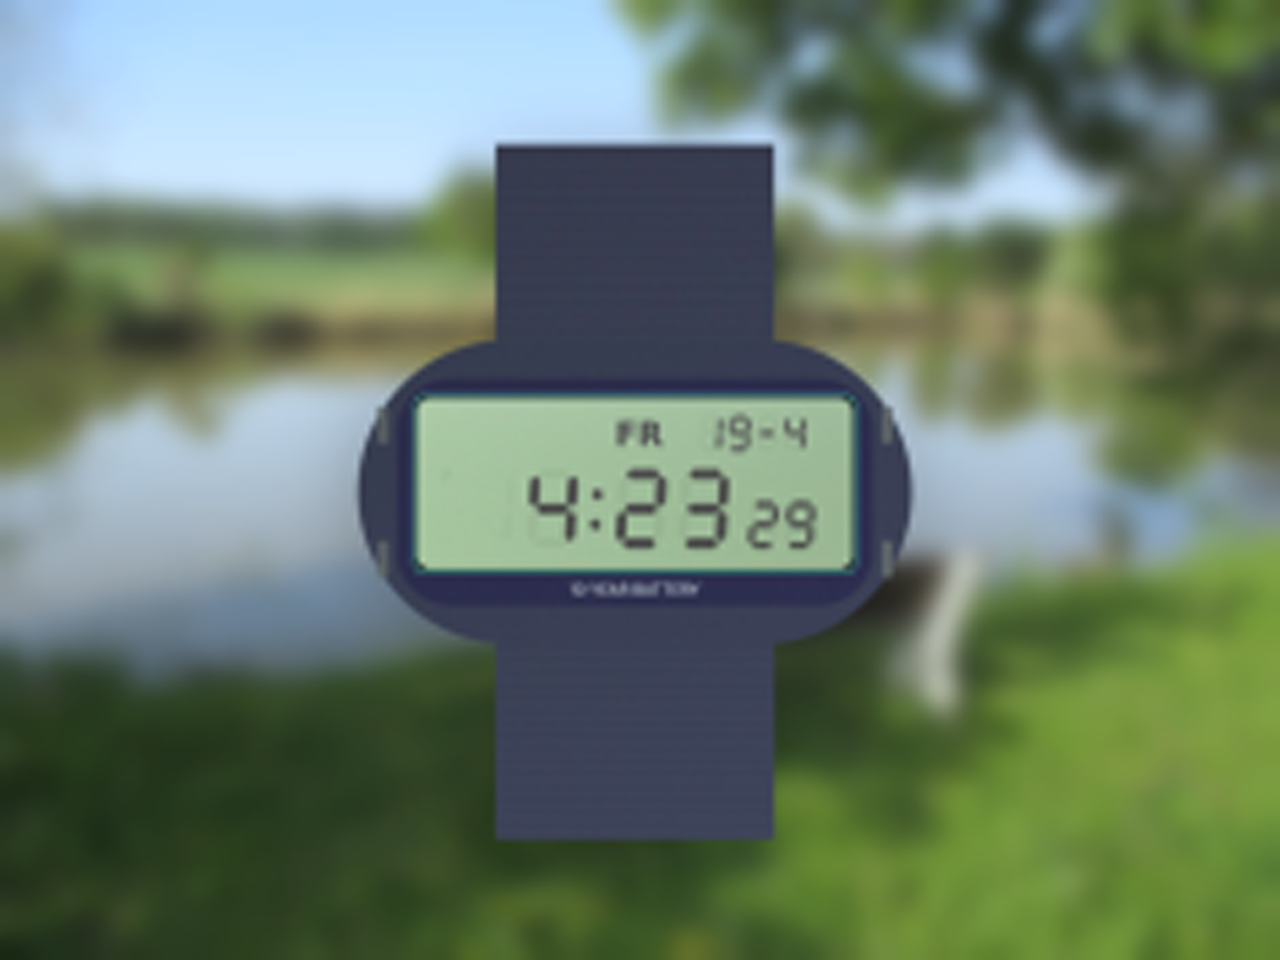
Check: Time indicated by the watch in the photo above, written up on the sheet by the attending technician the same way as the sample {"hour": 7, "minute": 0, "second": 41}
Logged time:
{"hour": 4, "minute": 23, "second": 29}
